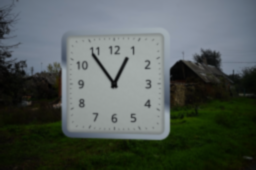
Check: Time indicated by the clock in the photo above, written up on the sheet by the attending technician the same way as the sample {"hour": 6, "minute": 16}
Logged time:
{"hour": 12, "minute": 54}
